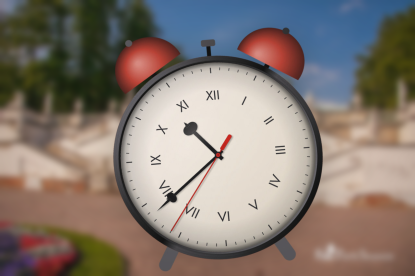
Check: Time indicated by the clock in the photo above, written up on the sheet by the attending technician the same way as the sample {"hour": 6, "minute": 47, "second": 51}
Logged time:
{"hour": 10, "minute": 38, "second": 36}
